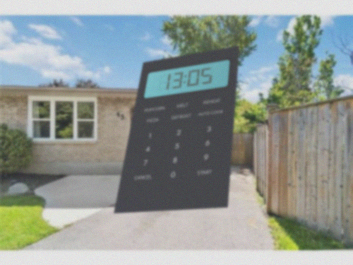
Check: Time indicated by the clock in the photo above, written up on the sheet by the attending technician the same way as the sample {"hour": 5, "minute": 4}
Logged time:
{"hour": 13, "minute": 5}
